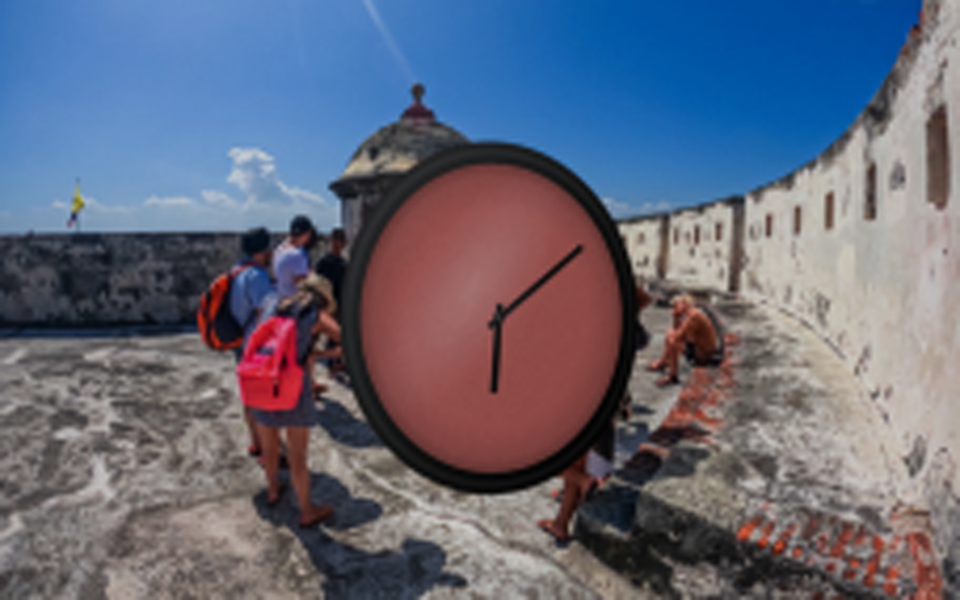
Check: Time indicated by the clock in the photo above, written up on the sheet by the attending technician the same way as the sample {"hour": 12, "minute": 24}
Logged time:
{"hour": 6, "minute": 9}
